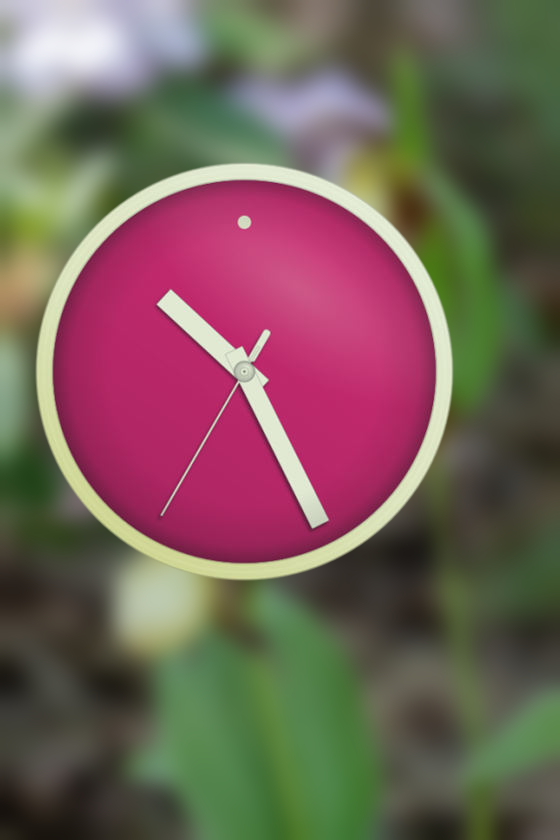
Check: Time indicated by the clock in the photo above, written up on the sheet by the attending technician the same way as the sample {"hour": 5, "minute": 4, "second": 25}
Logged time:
{"hour": 10, "minute": 25, "second": 35}
